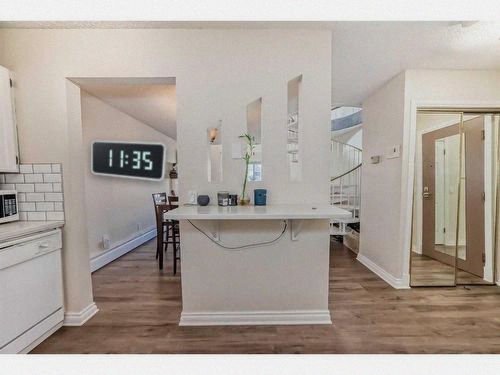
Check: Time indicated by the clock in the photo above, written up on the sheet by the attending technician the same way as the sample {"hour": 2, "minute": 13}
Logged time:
{"hour": 11, "minute": 35}
